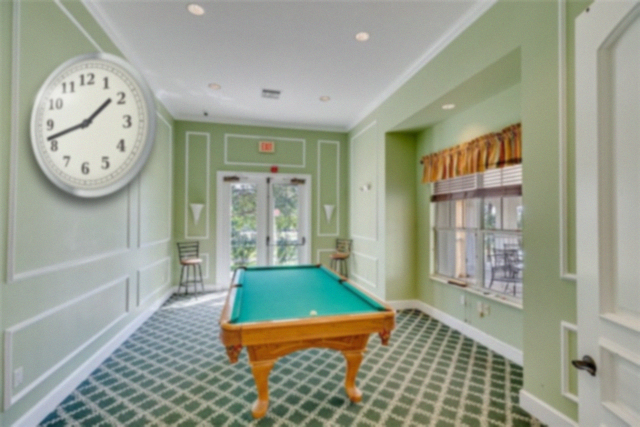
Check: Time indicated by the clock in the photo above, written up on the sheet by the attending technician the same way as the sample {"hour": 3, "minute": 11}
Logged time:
{"hour": 1, "minute": 42}
